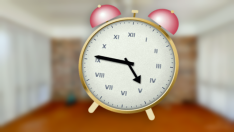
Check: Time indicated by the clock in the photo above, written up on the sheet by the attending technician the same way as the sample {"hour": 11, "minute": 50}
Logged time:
{"hour": 4, "minute": 46}
